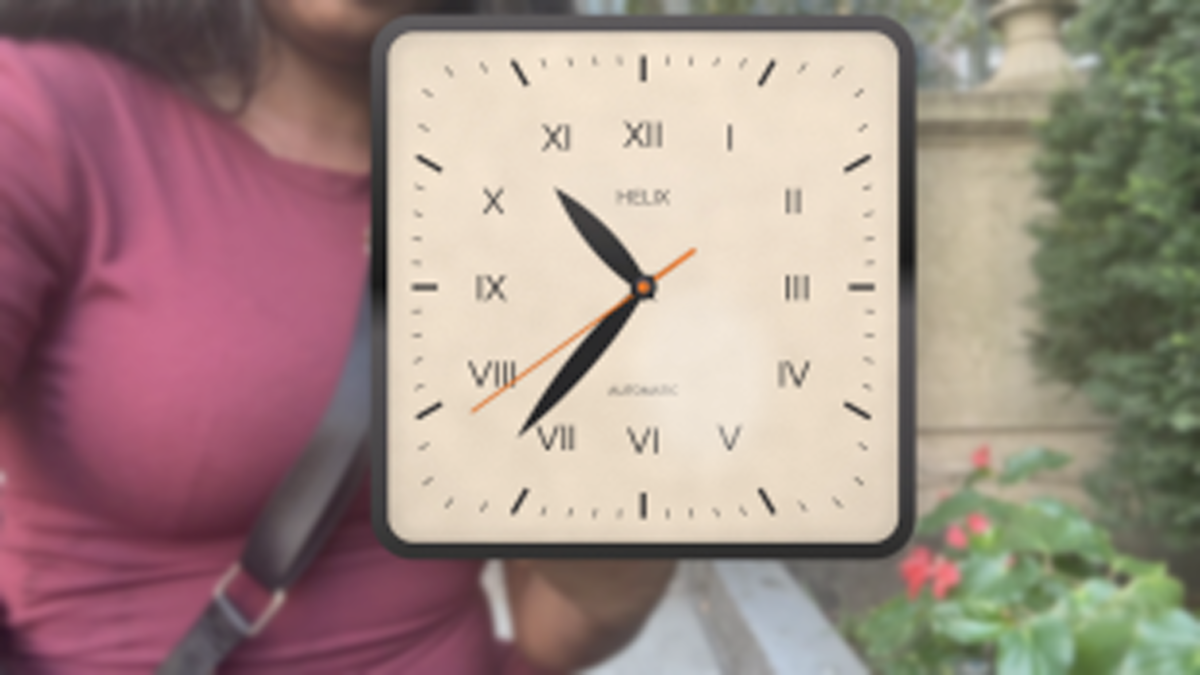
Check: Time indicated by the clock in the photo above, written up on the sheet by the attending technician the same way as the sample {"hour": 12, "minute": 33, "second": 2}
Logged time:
{"hour": 10, "minute": 36, "second": 39}
